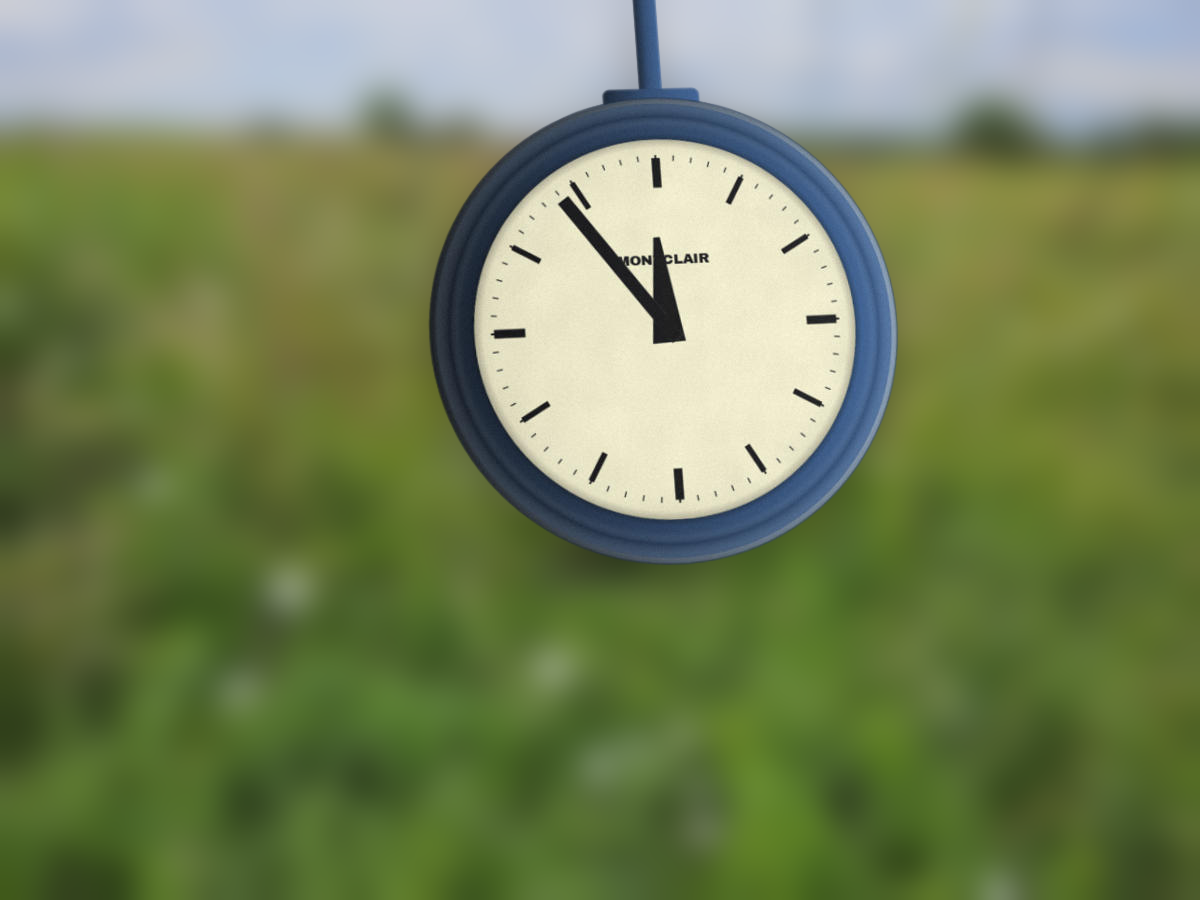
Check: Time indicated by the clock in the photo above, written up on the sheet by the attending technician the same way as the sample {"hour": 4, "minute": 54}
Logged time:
{"hour": 11, "minute": 54}
